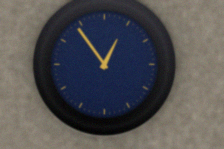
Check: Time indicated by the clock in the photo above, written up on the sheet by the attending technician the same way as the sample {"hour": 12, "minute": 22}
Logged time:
{"hour": 12, "minute": 54}
